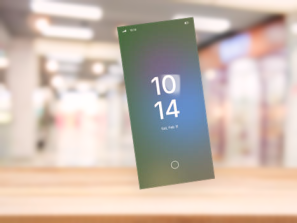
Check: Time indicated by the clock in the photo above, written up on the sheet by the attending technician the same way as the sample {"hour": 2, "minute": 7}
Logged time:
{"hour": 10, "minute": 14}
